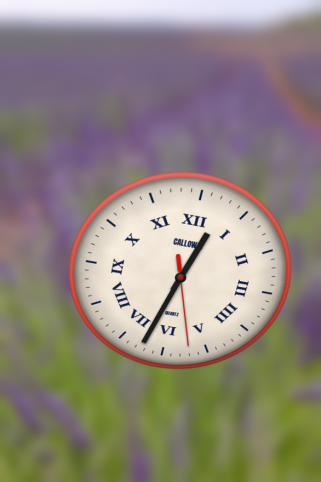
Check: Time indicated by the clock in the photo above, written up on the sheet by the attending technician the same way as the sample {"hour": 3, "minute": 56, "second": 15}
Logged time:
{"hour": 12, "minute": 32, "second": 27}
